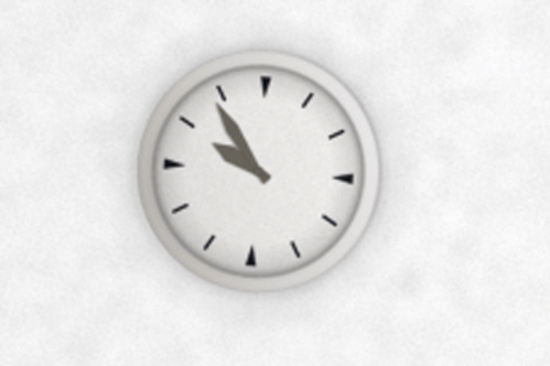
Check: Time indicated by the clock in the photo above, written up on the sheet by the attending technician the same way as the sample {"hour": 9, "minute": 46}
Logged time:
{"hour": 9, "minute": 54}
